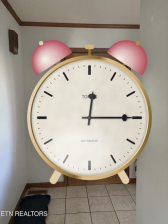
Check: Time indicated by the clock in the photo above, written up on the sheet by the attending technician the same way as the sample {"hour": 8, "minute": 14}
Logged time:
{"hour": 12, "minute": 15}
